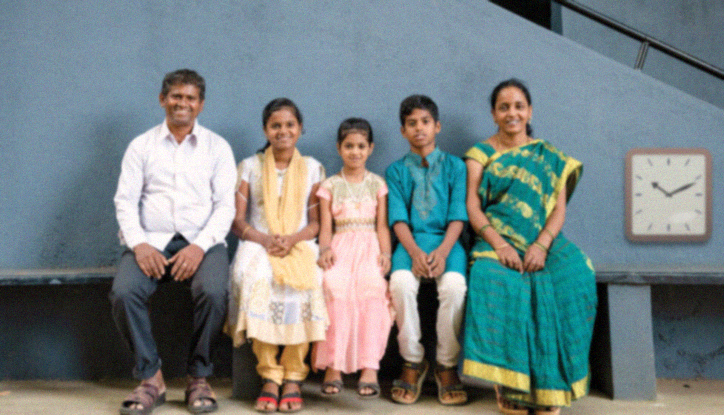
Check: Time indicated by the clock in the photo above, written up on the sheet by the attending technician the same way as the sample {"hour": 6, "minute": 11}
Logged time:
{"hour": 10, "minute": 11}
